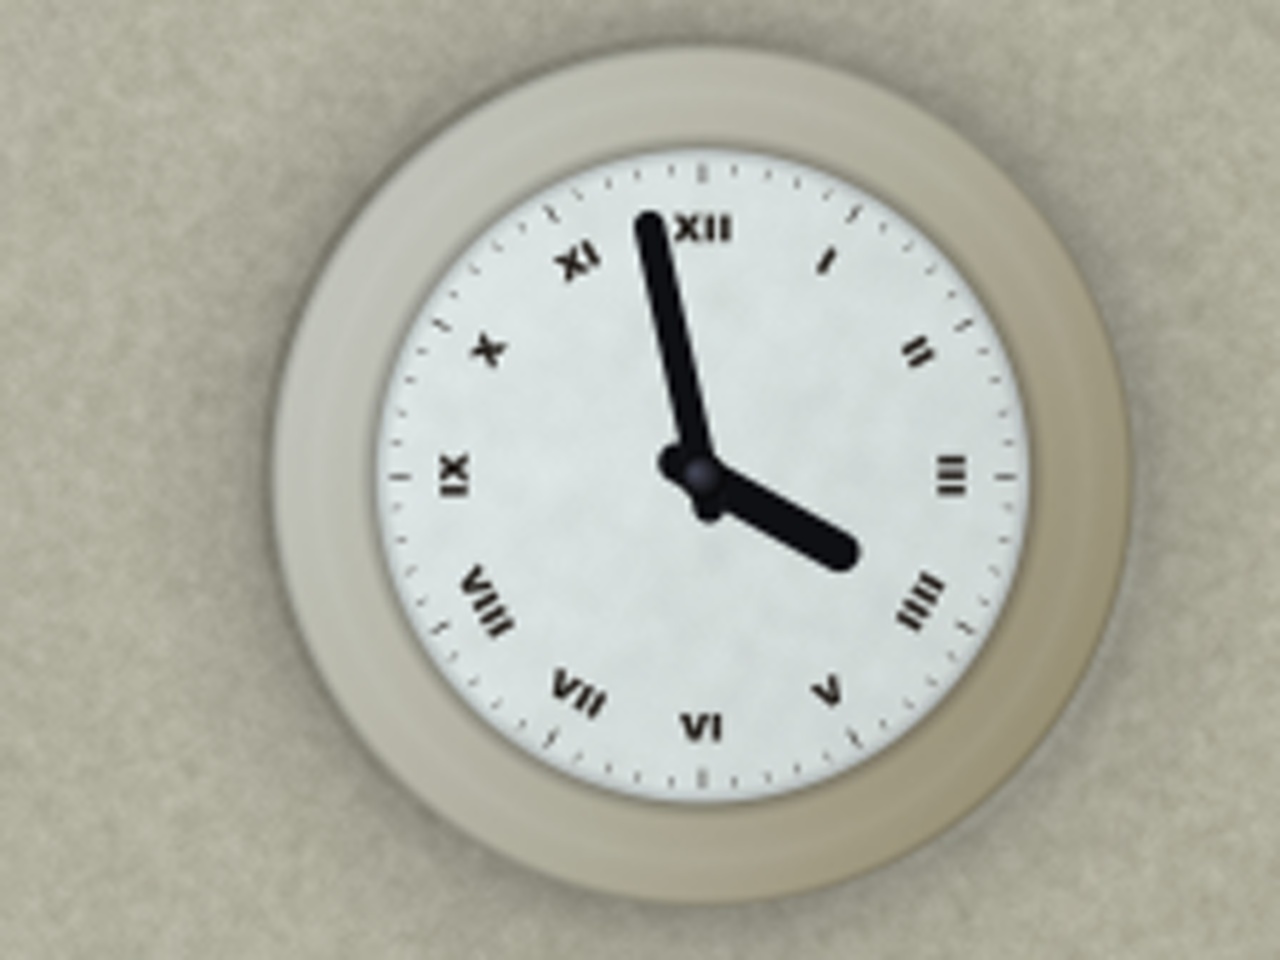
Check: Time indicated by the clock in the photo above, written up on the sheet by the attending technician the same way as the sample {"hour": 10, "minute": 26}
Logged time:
{"hour": 3, "minute": 58}
